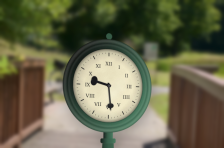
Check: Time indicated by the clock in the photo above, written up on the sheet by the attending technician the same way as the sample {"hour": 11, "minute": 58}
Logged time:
{"hour": 9, "minute": 29}
